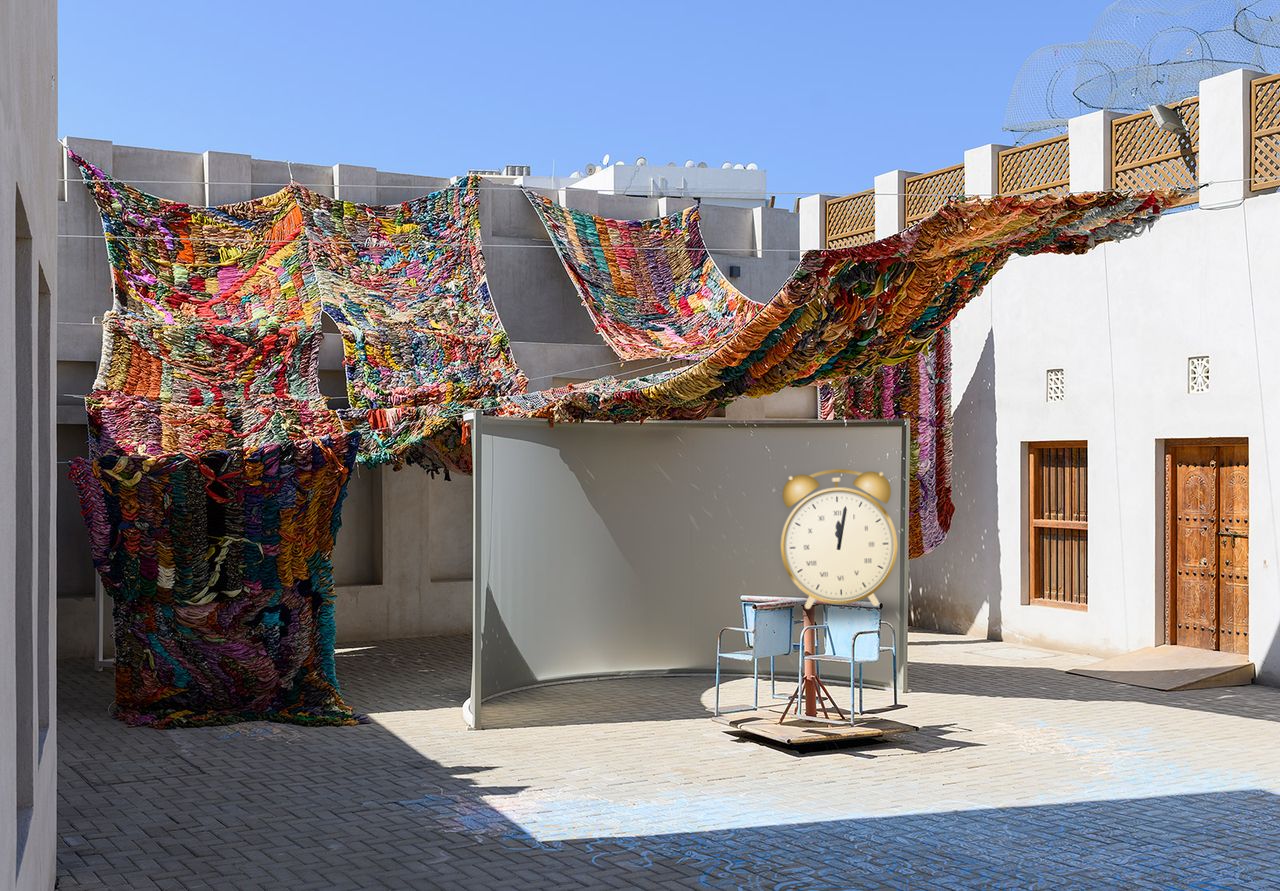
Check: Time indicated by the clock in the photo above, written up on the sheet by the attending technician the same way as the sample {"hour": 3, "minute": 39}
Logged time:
{"hour": 12, "minute": 2}
